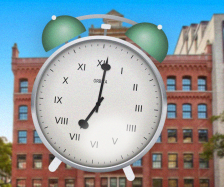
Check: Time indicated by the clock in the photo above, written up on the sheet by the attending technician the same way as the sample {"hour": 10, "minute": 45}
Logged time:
{"hour": 7, "minute": 1}
